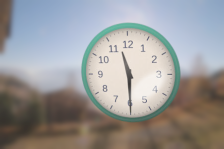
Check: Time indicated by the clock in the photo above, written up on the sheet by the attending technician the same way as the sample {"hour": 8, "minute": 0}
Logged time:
{"hour": 11, "minute": 30}
